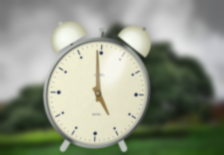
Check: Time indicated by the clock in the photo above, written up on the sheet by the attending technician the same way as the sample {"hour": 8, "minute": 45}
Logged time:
{"hour": 4, "minute": 59}
